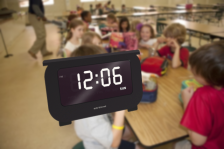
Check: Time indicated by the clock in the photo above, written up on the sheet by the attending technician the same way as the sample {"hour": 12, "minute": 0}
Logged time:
{"hour": 12, "minute": 6}
